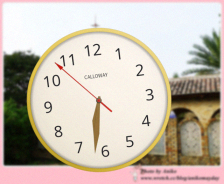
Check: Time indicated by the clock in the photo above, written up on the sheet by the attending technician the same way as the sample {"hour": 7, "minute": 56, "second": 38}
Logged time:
{"hour": 6, "minute": 31, "second": 53}
